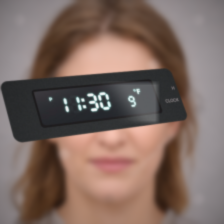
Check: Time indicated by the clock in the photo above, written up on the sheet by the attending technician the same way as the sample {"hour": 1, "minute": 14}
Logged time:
{"hour": 11, "minute": 30}
